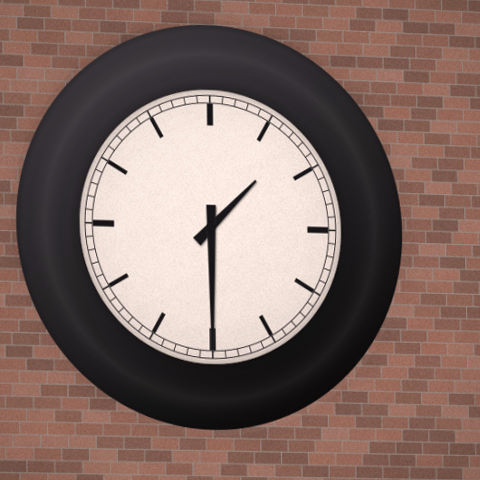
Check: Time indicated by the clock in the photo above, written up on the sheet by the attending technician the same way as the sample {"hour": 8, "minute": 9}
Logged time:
{"hour": 1, "minute": 30}
